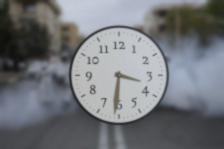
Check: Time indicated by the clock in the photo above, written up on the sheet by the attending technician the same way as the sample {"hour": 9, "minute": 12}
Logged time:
{"hour": 3, "minute": 31}
